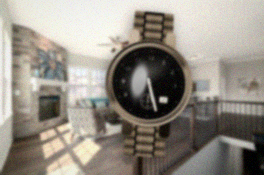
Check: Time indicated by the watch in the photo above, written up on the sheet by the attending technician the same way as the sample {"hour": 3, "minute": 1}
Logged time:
{"hour": 5, "minute": 27}
